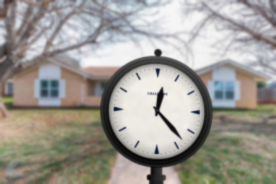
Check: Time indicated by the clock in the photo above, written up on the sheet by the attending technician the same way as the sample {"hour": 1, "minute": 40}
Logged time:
{"hour": 12, "minute": 23}
